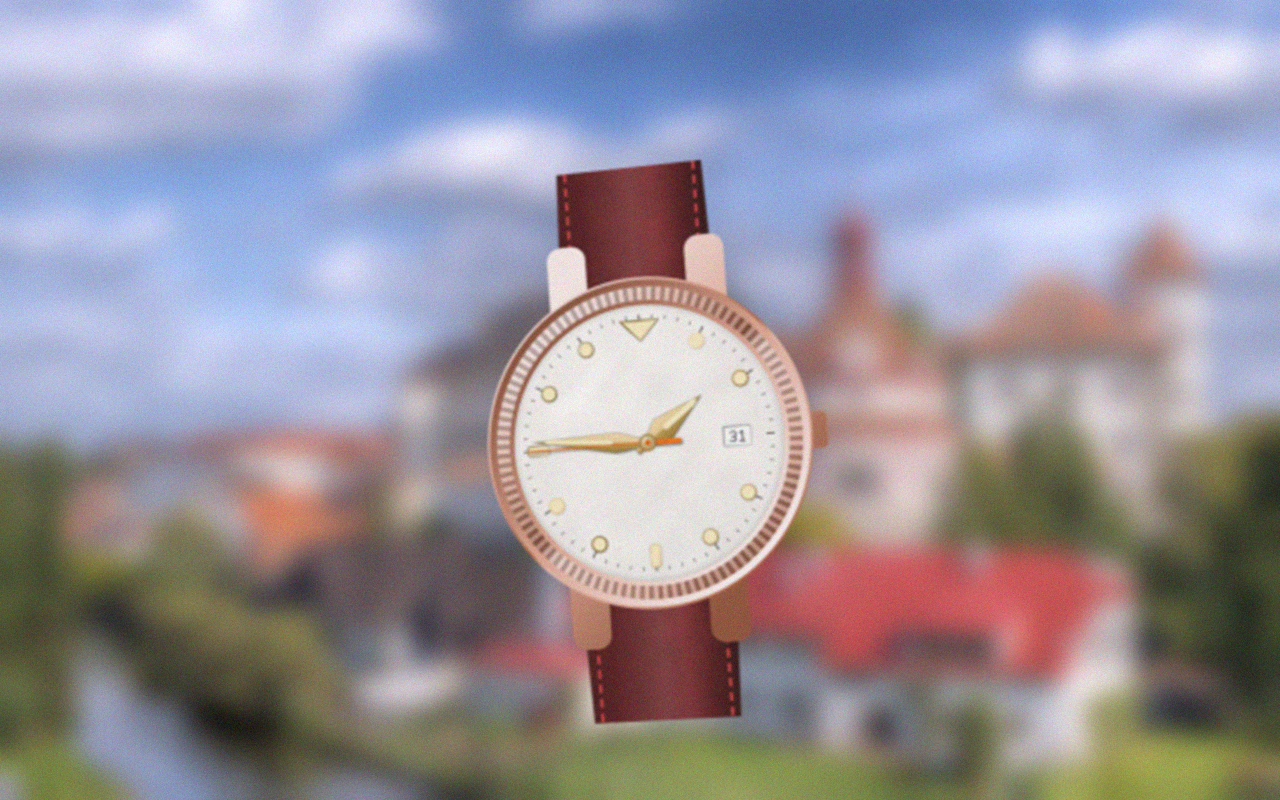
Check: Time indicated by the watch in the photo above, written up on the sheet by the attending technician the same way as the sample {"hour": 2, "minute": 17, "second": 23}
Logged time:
{"hour": 1, "minute": 45, "second": 45}
